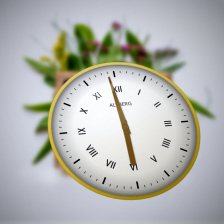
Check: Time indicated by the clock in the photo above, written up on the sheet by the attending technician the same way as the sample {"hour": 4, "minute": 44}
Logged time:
{"hour": 5, "minute": 59}
